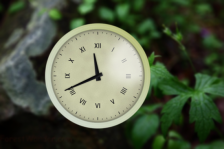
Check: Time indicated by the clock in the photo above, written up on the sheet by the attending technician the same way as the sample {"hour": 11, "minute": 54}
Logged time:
{"hour": 11, "minute": 41}
